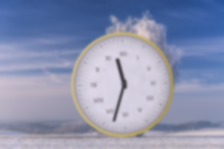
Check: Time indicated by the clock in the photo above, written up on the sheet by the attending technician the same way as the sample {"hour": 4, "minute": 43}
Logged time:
{"hour": 11, "minute": 33}
